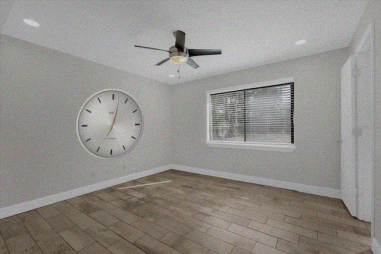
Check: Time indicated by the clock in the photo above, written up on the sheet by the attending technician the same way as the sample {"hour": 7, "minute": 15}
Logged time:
{"hour": 7, "minute": 2}
